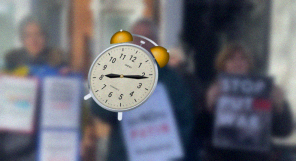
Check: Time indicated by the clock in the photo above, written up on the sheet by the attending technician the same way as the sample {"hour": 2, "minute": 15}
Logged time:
{"hour": 8, "minute": 11}
